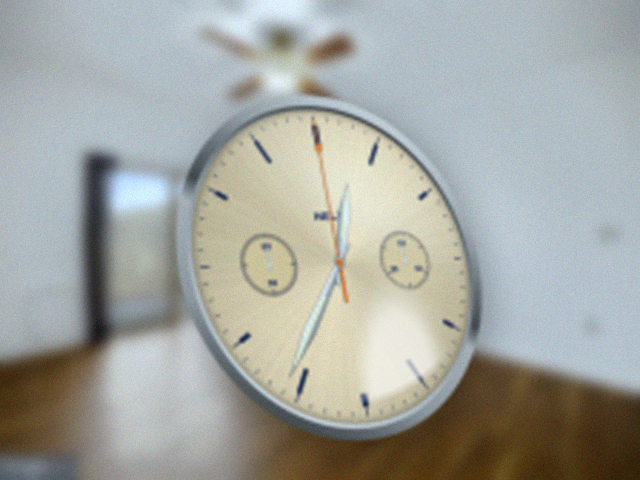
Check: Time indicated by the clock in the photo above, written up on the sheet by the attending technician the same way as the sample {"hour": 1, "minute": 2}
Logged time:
{"hour": 12, "minute": 36}
